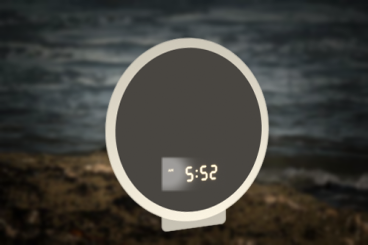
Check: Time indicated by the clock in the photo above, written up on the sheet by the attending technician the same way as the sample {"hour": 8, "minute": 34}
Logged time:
{"hour": 5, "minute": 52}
